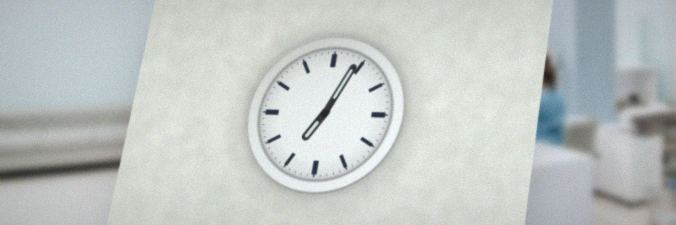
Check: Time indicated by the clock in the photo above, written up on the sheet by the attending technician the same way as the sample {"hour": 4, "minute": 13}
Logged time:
{"hour": 7, "minute": 4}
